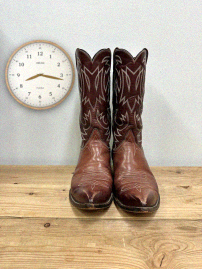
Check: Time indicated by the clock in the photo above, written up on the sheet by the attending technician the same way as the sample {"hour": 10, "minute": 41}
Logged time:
{"hour": 8, "minute": 17}
